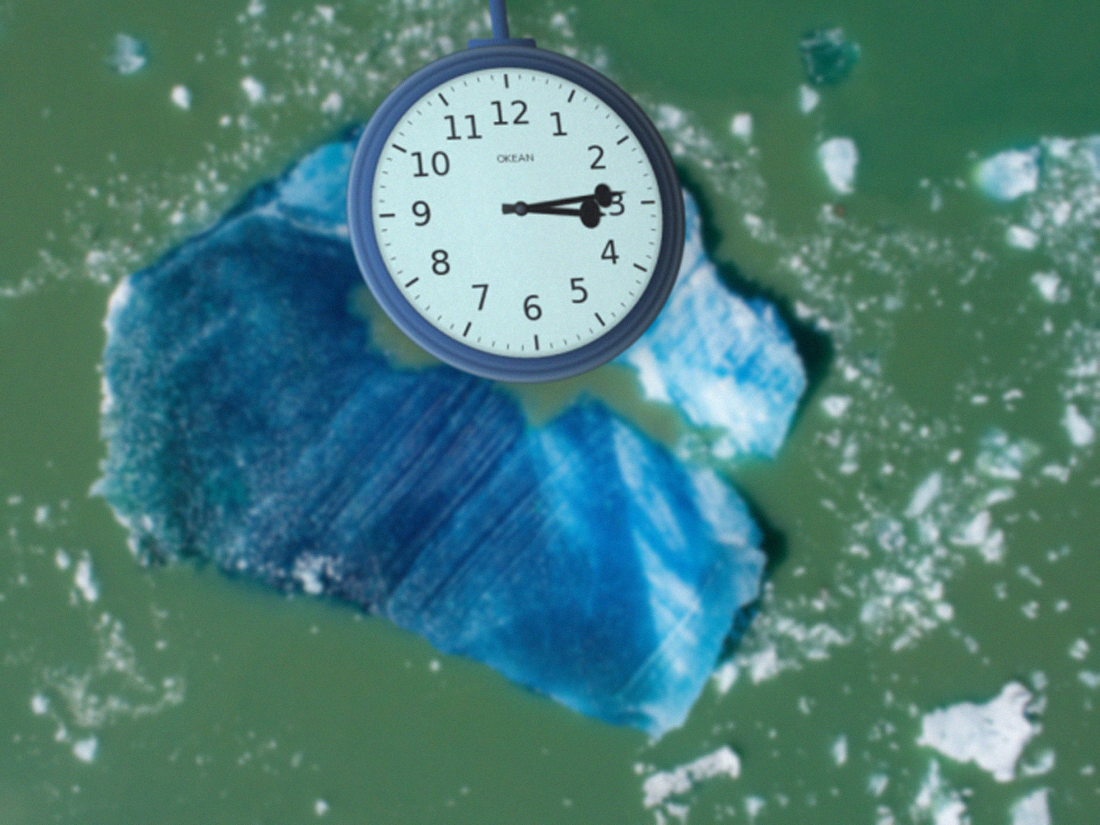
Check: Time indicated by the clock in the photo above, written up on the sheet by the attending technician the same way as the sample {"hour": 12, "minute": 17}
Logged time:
{"hour": 3, "minute": 14}
